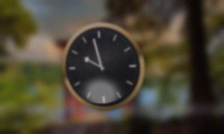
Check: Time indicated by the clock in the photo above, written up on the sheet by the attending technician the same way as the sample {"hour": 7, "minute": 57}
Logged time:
{"hour": 9, "minute": 58}
